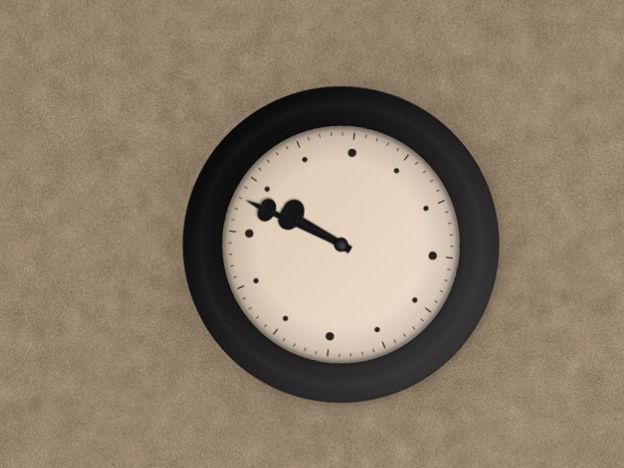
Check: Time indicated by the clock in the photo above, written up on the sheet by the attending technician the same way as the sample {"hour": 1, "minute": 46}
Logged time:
{"hour": 9, "minute": 48}
